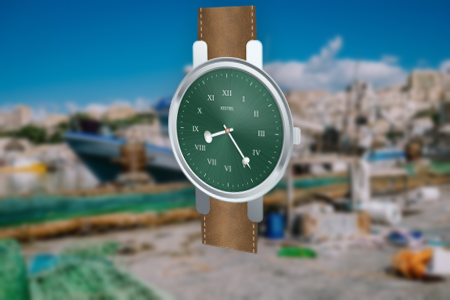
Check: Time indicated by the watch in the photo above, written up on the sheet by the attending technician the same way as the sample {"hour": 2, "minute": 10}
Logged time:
{"hour": 8, "minute": 24}
